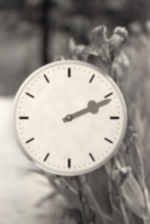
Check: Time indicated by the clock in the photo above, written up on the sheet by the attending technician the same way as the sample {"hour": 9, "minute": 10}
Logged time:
{"hour": 2, "minute": 11}
